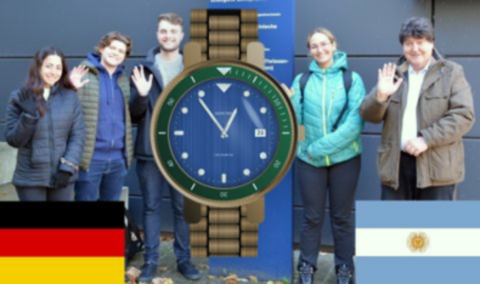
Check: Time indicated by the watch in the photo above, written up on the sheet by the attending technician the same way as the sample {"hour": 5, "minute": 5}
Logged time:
{"hour": 12, "minute": 54}
